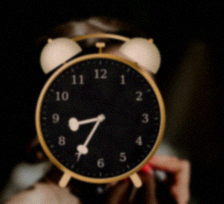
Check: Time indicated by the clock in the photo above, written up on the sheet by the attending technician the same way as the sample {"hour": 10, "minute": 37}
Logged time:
{"hour": 8, "minute": 35}
